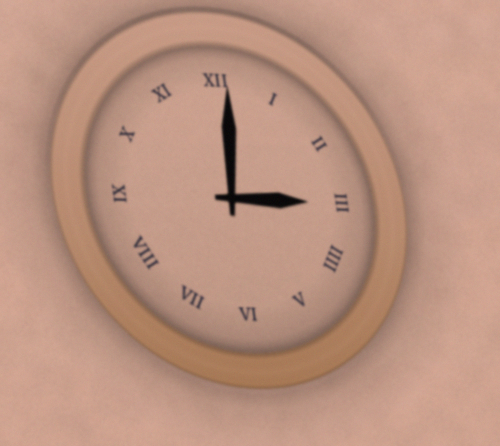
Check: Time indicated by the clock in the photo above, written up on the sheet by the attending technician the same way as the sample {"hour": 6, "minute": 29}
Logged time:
{"hour": 3, "minute": 1}
